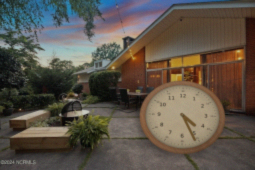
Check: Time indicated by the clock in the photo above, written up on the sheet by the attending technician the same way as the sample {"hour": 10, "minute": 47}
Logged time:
{"hour": 4, "minute": 26}
